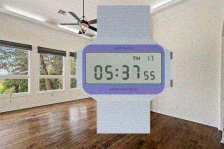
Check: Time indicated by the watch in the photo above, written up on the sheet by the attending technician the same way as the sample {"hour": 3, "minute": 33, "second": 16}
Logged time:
{"hour": 5, "minute": 37, "second": 55}
